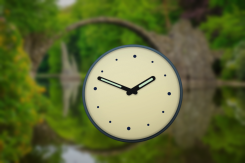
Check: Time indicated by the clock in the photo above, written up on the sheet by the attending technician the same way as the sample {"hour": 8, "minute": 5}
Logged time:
{"hour": 1, "minute": 48}
